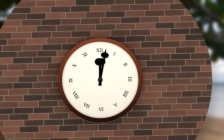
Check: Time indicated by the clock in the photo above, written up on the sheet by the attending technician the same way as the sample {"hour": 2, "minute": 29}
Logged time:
{"hour": 12, "minute": 2}
